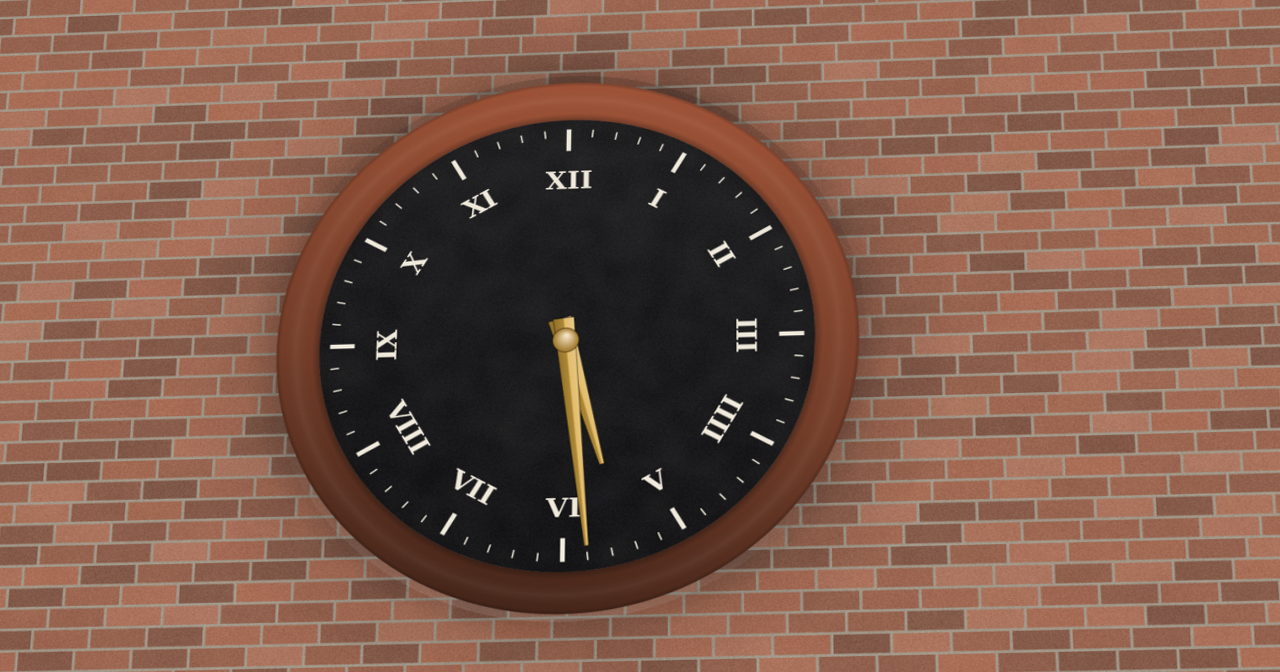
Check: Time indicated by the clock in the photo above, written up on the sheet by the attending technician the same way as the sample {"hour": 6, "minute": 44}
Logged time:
{"hour": 5, "minute": 29}
